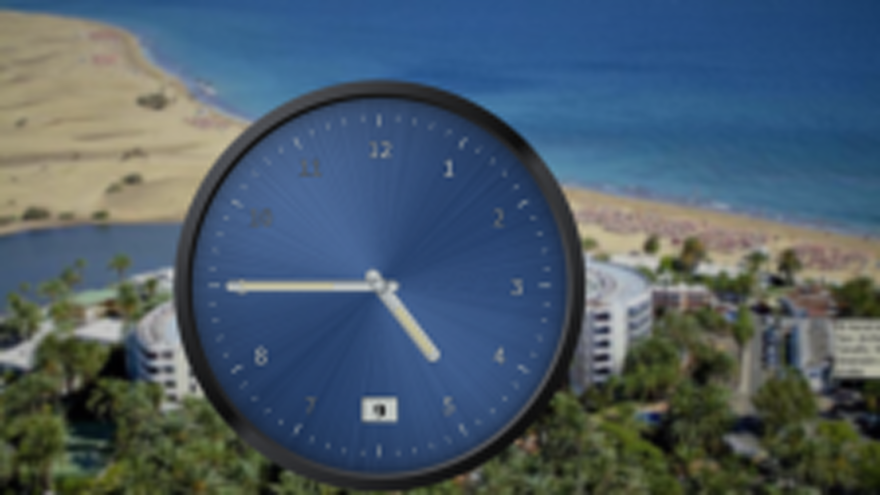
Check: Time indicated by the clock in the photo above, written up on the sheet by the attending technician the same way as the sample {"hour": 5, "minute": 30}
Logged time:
{"hour": 4, "minute": 45}
